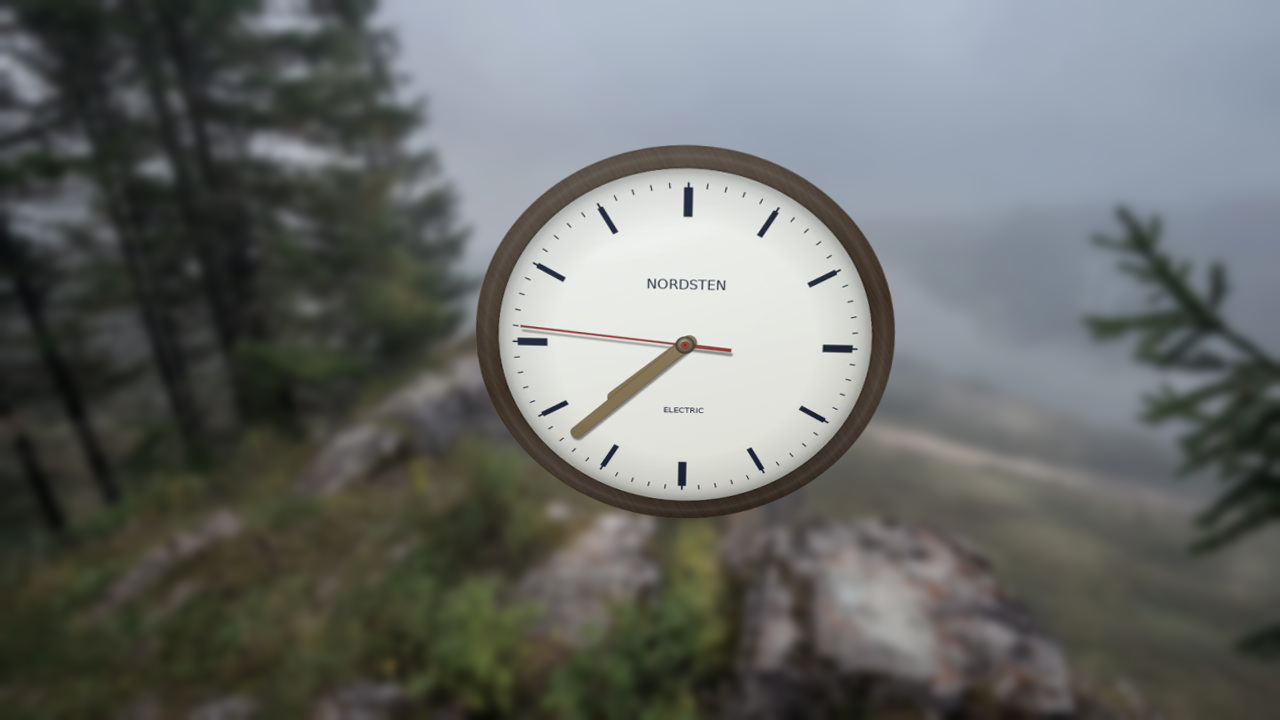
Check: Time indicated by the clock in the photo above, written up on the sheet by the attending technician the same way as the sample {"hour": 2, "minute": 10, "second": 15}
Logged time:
{"hour": 7, "minute": 37, "second": 46}
